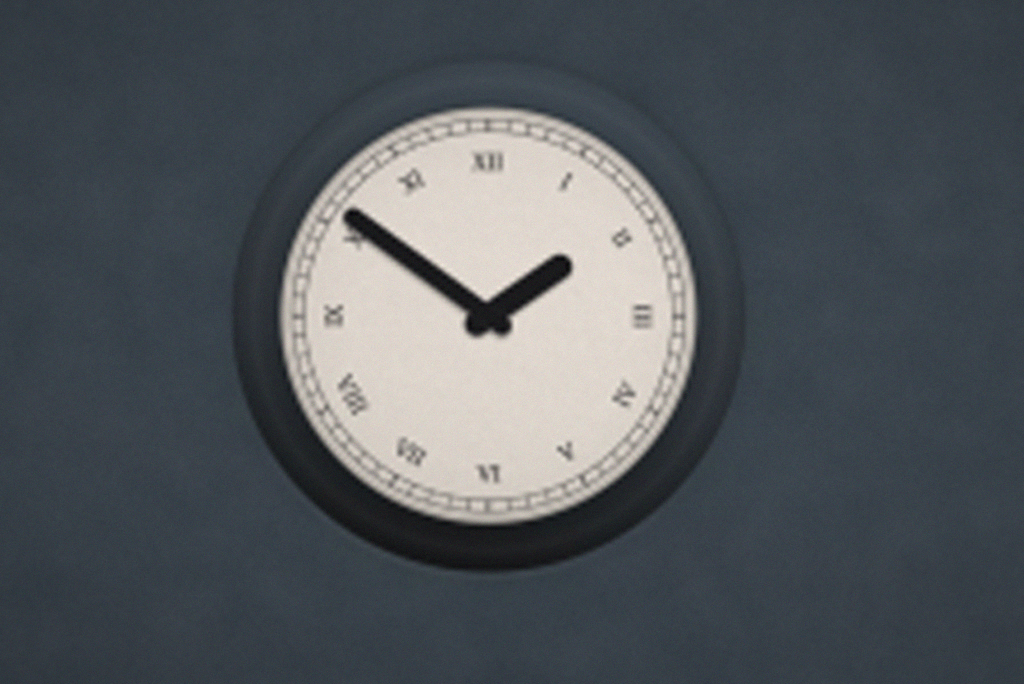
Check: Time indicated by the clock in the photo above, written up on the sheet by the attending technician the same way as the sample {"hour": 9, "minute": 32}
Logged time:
{"hour": 1, "minute": 51}
